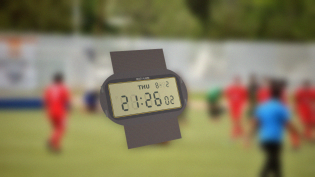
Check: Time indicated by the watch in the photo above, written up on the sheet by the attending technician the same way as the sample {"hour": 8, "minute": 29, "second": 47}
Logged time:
{"hour": 21, "minute": 26, "second": 2}
